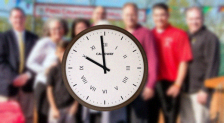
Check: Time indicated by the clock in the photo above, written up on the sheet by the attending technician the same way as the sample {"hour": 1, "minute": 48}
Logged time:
{"hour": 9, "minute": 59}
